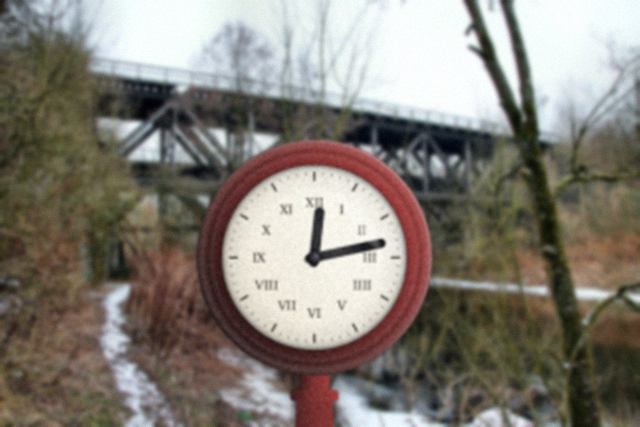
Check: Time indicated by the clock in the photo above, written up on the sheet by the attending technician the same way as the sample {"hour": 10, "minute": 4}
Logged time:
{"hour": 12, "minute": 13}
